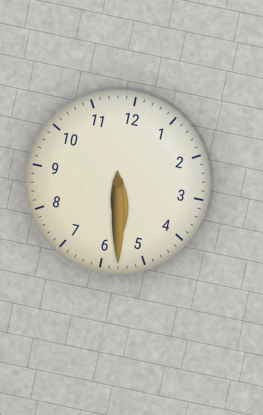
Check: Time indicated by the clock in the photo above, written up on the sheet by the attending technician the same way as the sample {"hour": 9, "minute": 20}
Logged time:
{"hour": 5, "minute": 28}
